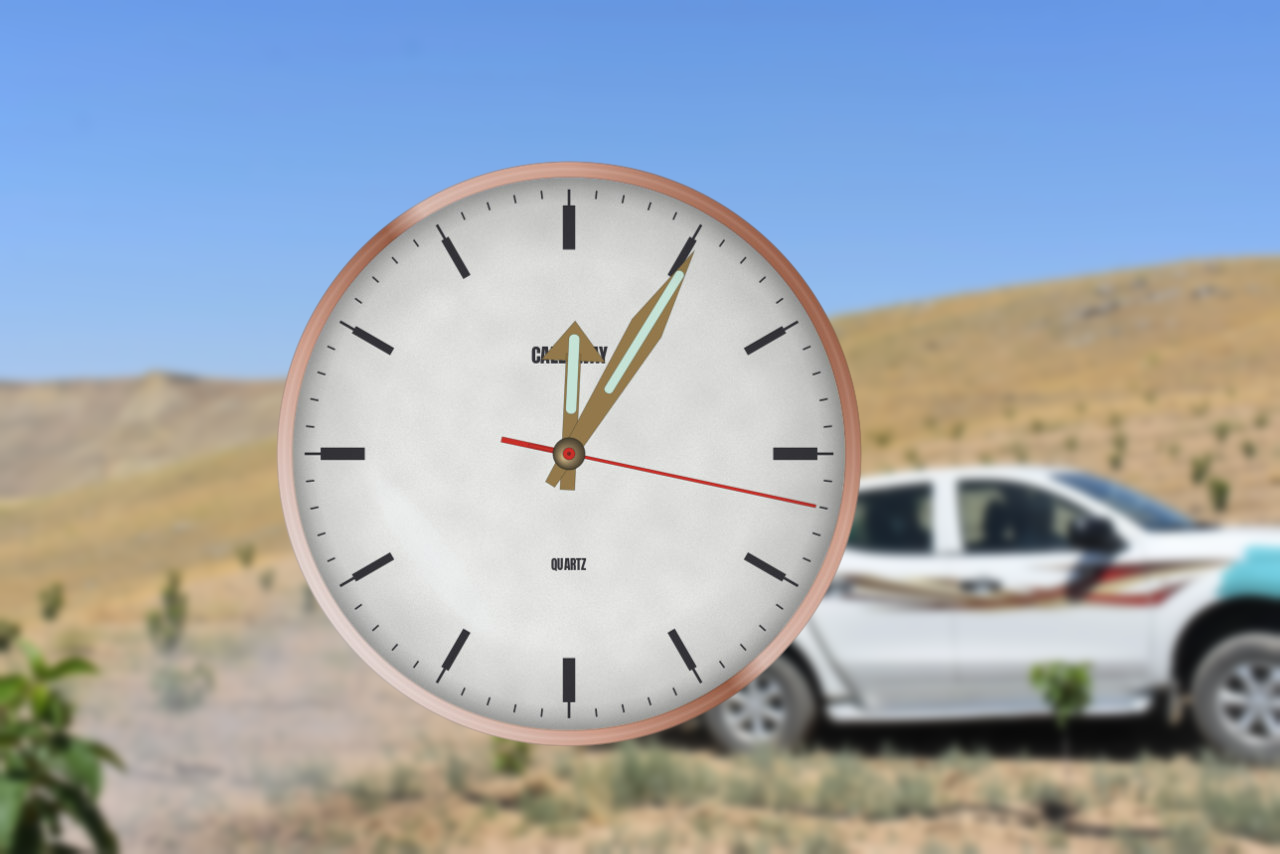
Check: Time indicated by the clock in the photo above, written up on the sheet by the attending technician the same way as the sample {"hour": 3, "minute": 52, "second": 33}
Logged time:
{"hour": 12, "minute": 5, "second": 17}
